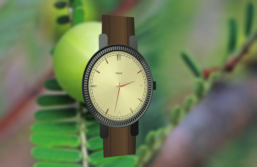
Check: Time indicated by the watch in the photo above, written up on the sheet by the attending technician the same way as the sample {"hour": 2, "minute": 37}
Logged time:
{"hour": 2, "minute": 32}
